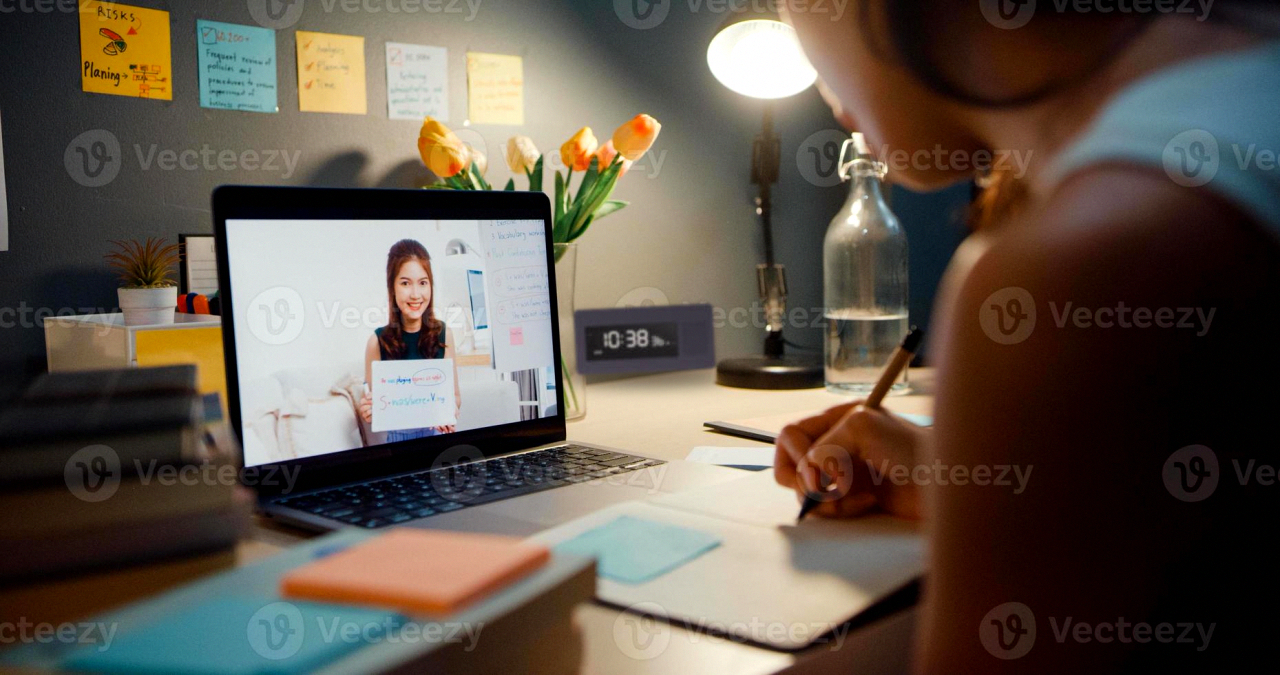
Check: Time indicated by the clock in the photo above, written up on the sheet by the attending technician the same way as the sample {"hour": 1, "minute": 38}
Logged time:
{"hour": 10, "minute": 38}
